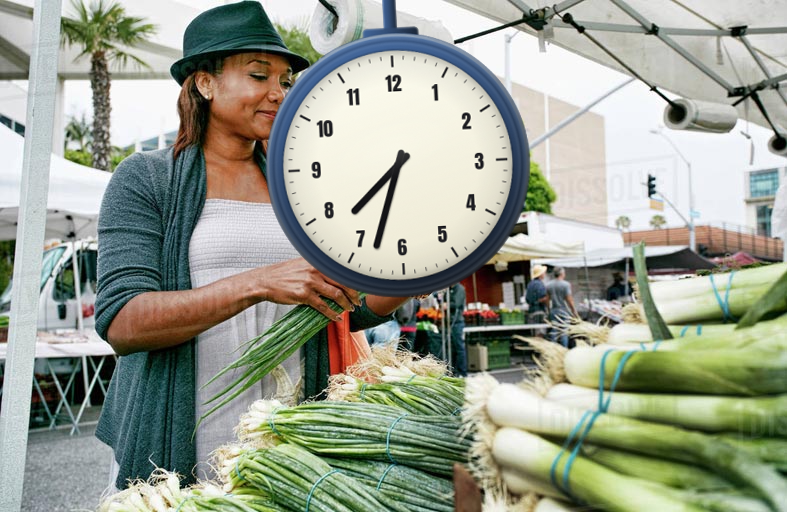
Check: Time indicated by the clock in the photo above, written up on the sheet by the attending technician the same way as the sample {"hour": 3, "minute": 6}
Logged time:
{"hour": 7, "minute": 33}
